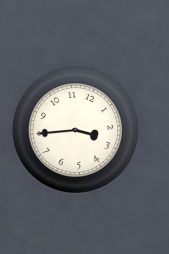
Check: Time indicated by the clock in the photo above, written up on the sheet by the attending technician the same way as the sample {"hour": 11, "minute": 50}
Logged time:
{"hour": 2, "minute": 40}
